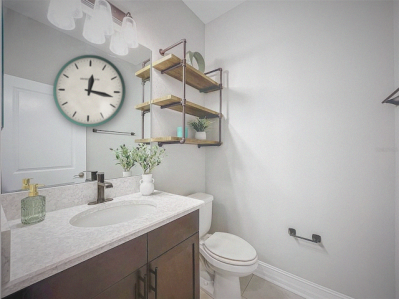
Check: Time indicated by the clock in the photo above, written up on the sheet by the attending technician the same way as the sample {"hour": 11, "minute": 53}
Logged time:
{"hour": 12, "minute": 17}
